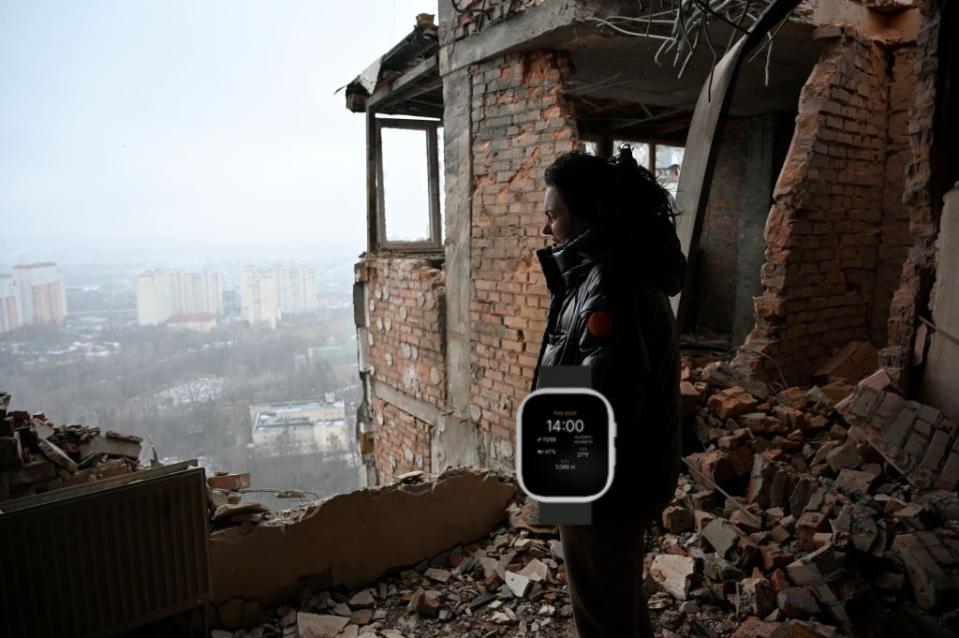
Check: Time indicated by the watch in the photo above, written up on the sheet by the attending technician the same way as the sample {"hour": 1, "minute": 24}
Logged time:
{"hour": 14, "minute": 0}
